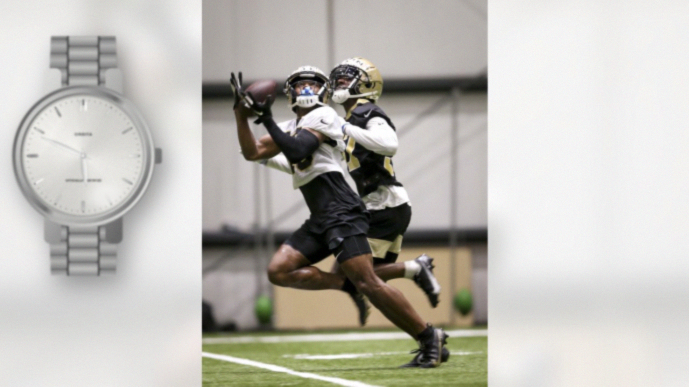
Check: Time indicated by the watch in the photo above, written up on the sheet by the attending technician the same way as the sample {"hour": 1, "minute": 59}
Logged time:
{"hour": 5, "minute": 49}
